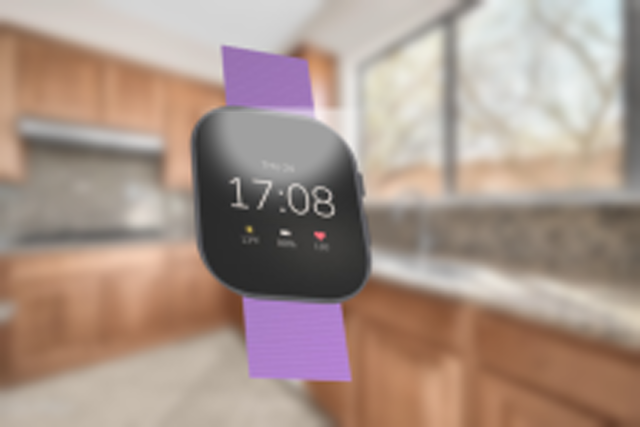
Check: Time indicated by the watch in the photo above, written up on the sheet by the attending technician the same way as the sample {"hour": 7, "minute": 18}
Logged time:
{"hour": 17, "minute": 8}
